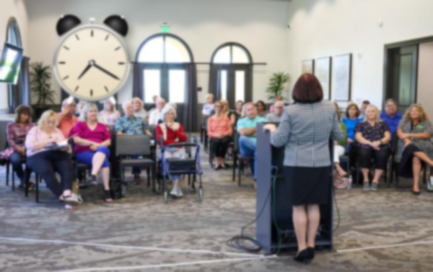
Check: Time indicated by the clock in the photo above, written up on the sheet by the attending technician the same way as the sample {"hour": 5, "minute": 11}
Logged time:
{"hour": 7, "minute": 20}
